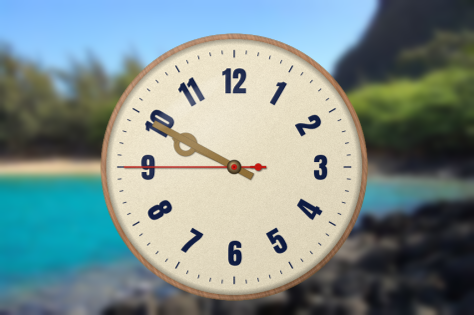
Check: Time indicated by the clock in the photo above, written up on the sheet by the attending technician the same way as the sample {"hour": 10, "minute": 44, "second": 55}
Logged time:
{"hour": 9, "minute": 49, "second": 45}
